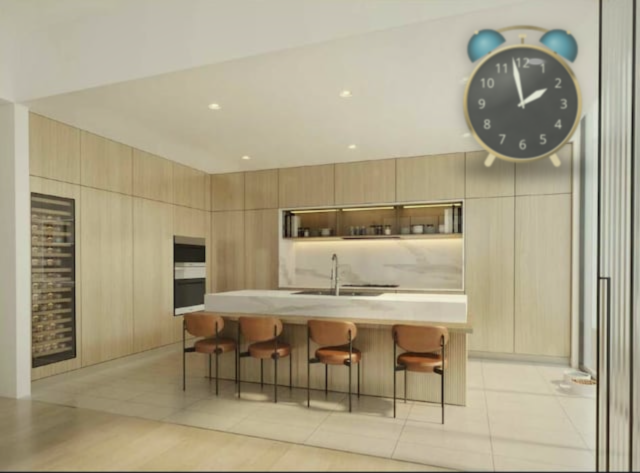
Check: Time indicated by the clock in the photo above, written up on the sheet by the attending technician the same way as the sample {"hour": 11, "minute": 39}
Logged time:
{"hour": 1, "minute": 58}
